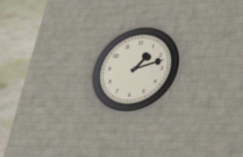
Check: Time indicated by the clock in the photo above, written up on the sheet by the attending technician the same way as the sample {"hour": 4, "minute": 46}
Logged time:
{"hour": 1, "minute": 12}
